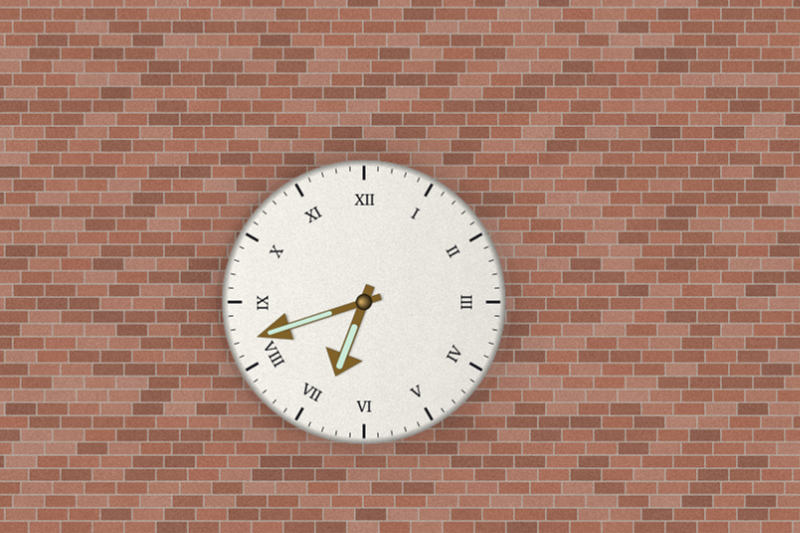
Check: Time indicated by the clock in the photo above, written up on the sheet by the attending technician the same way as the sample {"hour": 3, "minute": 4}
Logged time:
{"hour": 6, "minute": 42}
